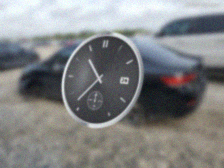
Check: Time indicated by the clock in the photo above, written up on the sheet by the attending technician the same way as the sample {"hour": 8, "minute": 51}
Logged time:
{"hour": 10, "minute": 37}
